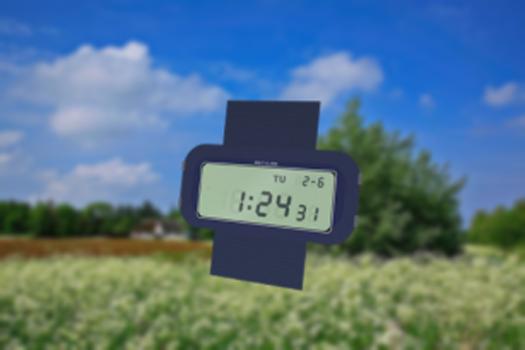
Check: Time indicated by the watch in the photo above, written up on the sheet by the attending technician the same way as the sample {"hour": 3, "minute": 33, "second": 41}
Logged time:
{"hour": 1, "minute": 24, "second": 31}
